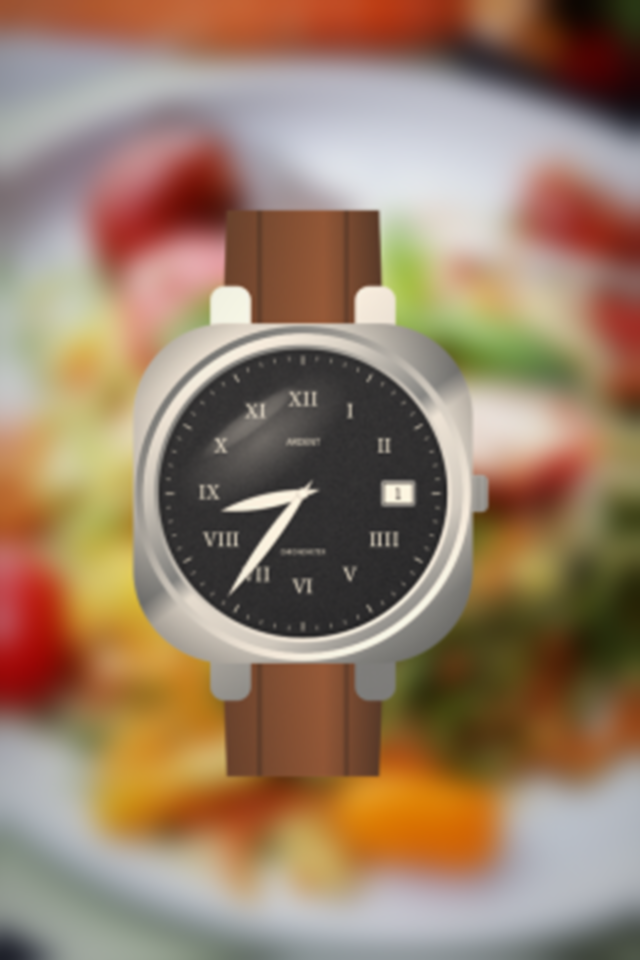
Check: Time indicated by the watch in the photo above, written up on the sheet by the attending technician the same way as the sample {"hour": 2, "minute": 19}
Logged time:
{"hour": 8, "minute": 36}
